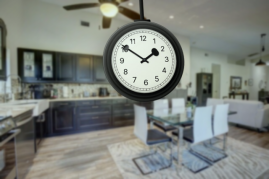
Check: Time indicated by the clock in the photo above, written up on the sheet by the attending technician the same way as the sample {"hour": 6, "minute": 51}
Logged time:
{"hour": 1, "minute": 51}
